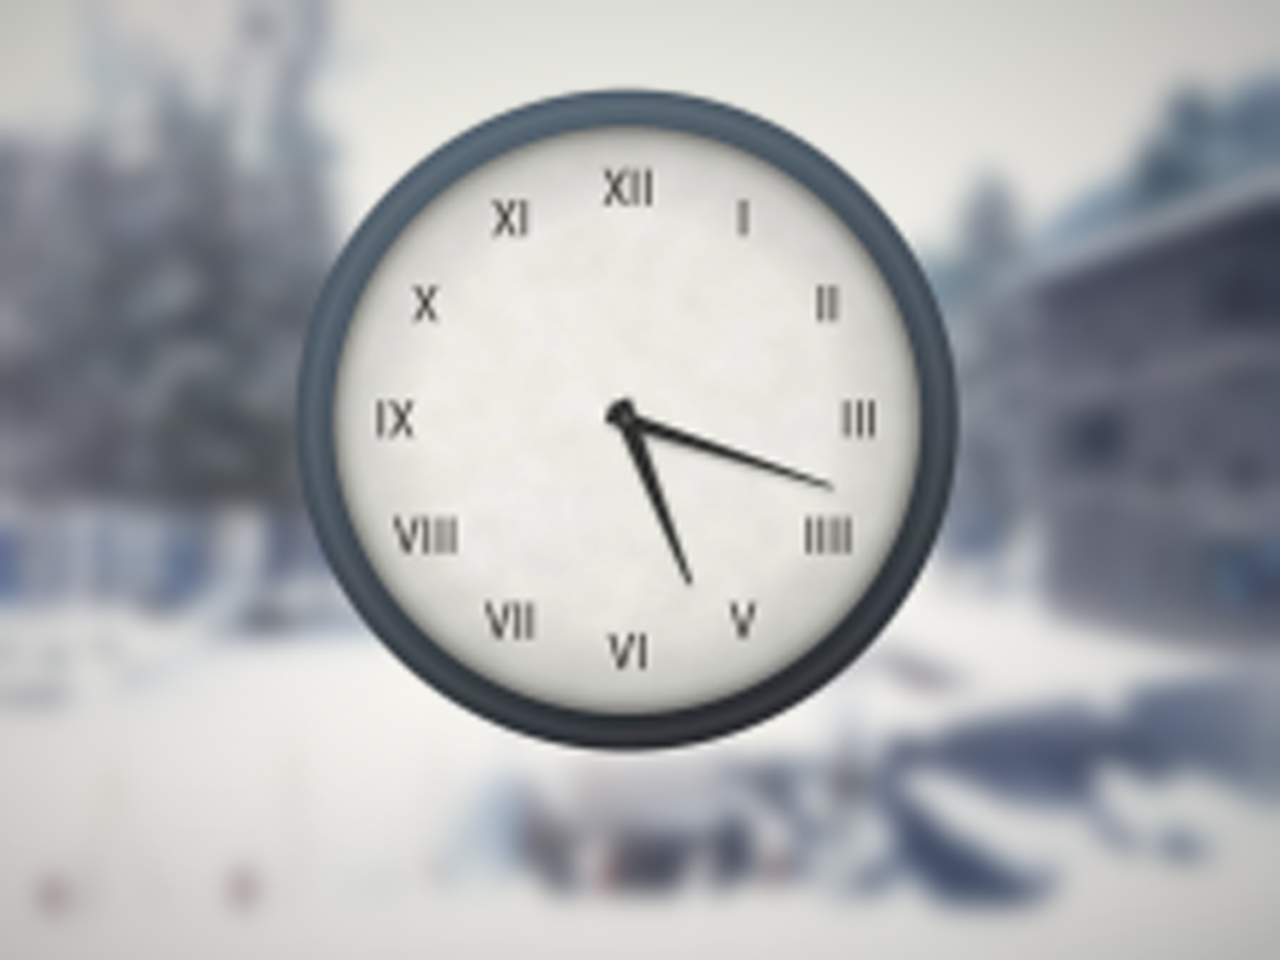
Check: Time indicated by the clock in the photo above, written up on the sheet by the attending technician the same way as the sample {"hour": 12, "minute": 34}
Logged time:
{"hour": 5, "minute": 18}
